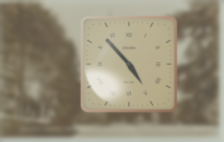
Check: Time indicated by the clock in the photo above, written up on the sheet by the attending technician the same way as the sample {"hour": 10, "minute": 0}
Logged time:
{"hour": 4, "minute": 53}
